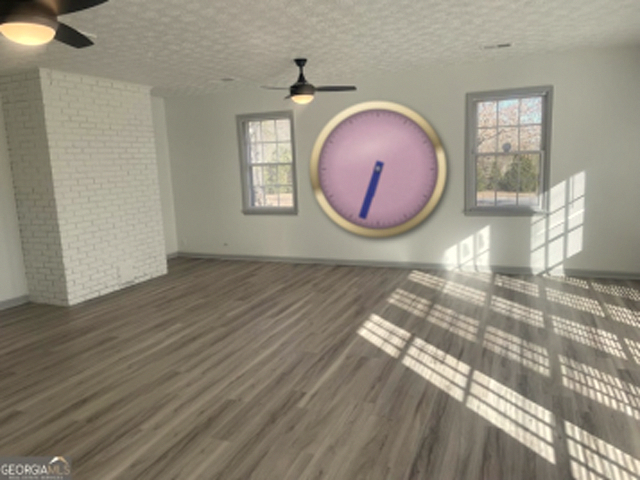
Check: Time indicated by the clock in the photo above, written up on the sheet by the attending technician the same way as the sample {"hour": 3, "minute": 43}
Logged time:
{"hour": 6, "minute": 33}
